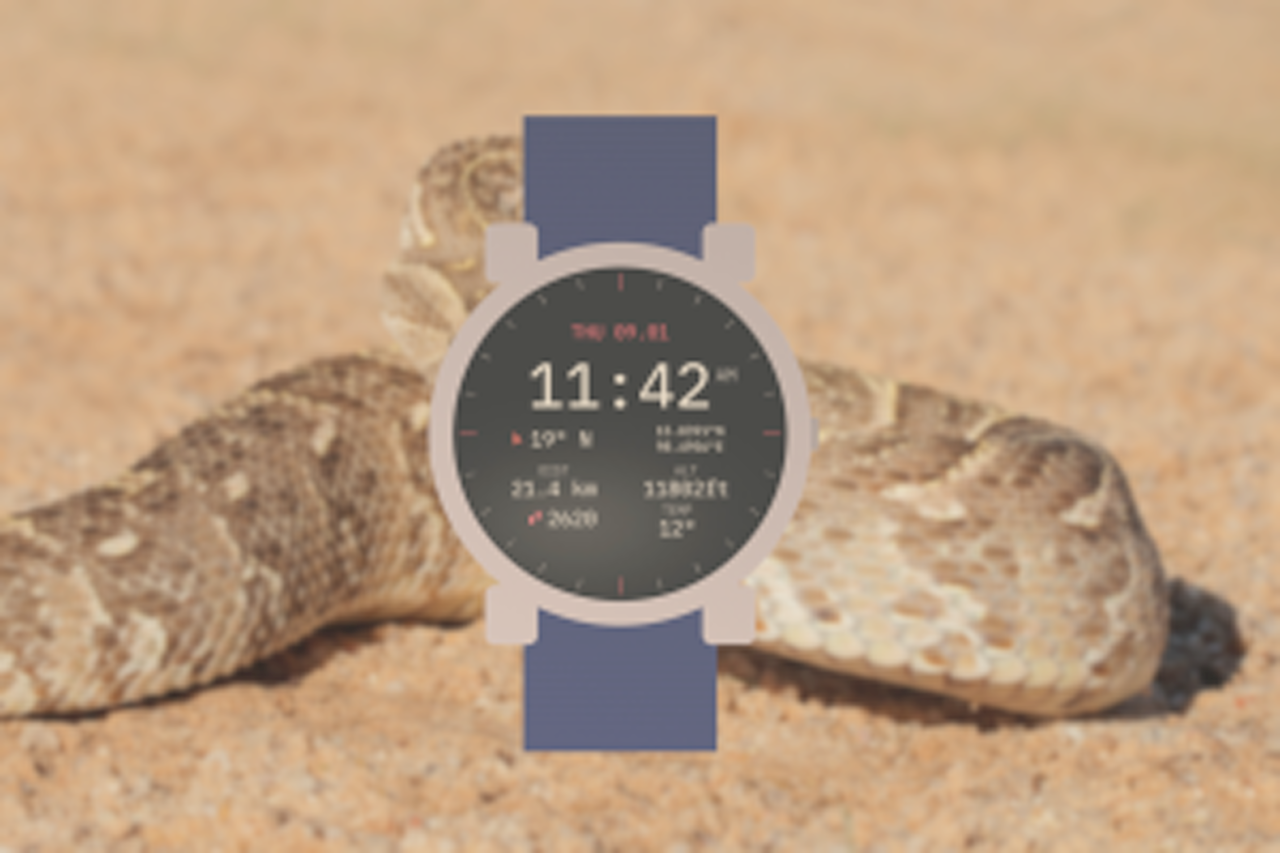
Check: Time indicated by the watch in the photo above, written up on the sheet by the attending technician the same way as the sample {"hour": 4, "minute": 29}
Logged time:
{"hour": 11, "minute": 42}
